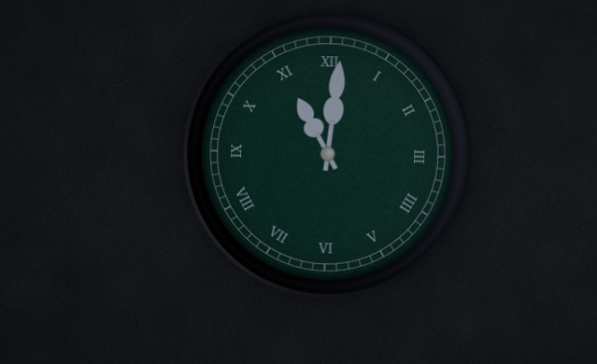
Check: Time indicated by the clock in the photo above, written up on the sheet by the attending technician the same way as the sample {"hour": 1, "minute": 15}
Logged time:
{"hour": 11, "minute": 1}
